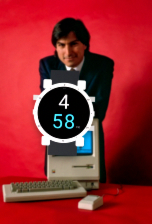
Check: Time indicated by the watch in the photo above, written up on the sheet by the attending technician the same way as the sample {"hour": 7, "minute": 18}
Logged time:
{"hour": 4, "minute": 58}
